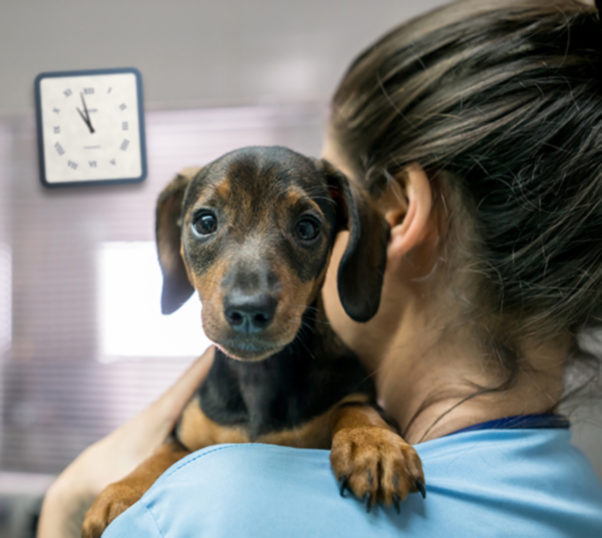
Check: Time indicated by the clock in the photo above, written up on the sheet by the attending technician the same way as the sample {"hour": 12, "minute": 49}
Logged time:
{"hour": 10, "minute": 58}
